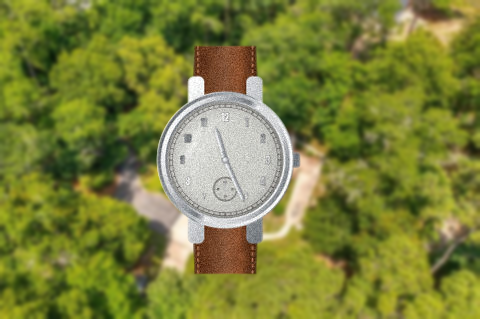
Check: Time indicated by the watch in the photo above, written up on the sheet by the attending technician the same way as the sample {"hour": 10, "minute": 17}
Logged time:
{"hour": 11, "minute": 26}
